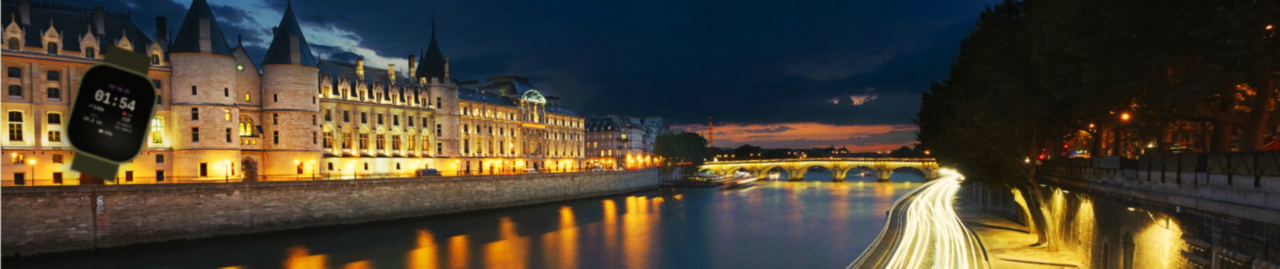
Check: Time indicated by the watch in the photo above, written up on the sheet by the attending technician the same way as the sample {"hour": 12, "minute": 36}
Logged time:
{"hour": 1, "minute": 54}
